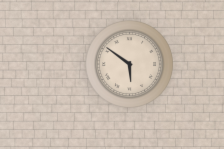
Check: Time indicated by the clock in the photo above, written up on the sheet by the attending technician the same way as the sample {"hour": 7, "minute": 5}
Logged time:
{"hour": 5, "minute": 51}
